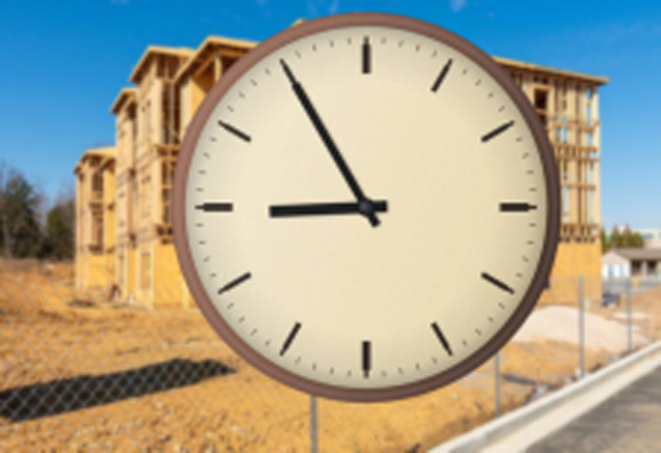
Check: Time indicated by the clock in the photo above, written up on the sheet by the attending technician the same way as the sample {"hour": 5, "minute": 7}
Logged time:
{"hour": 8, "minute": 55}
